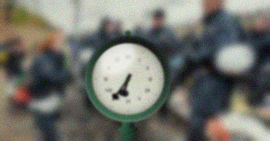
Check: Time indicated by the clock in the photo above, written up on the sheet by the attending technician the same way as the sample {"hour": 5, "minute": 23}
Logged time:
{"hour": 6, "minute": 36}
